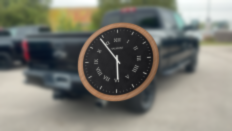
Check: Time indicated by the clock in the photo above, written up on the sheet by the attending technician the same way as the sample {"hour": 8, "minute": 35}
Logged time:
{"hour": 5, "minute": 54}
